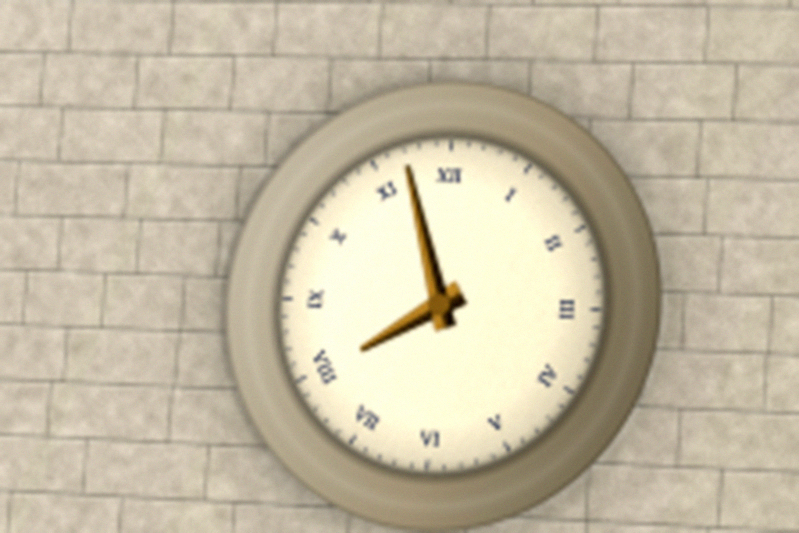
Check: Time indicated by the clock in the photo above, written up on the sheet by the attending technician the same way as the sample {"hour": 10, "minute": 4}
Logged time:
{"hour": 7, "minute": 57}
